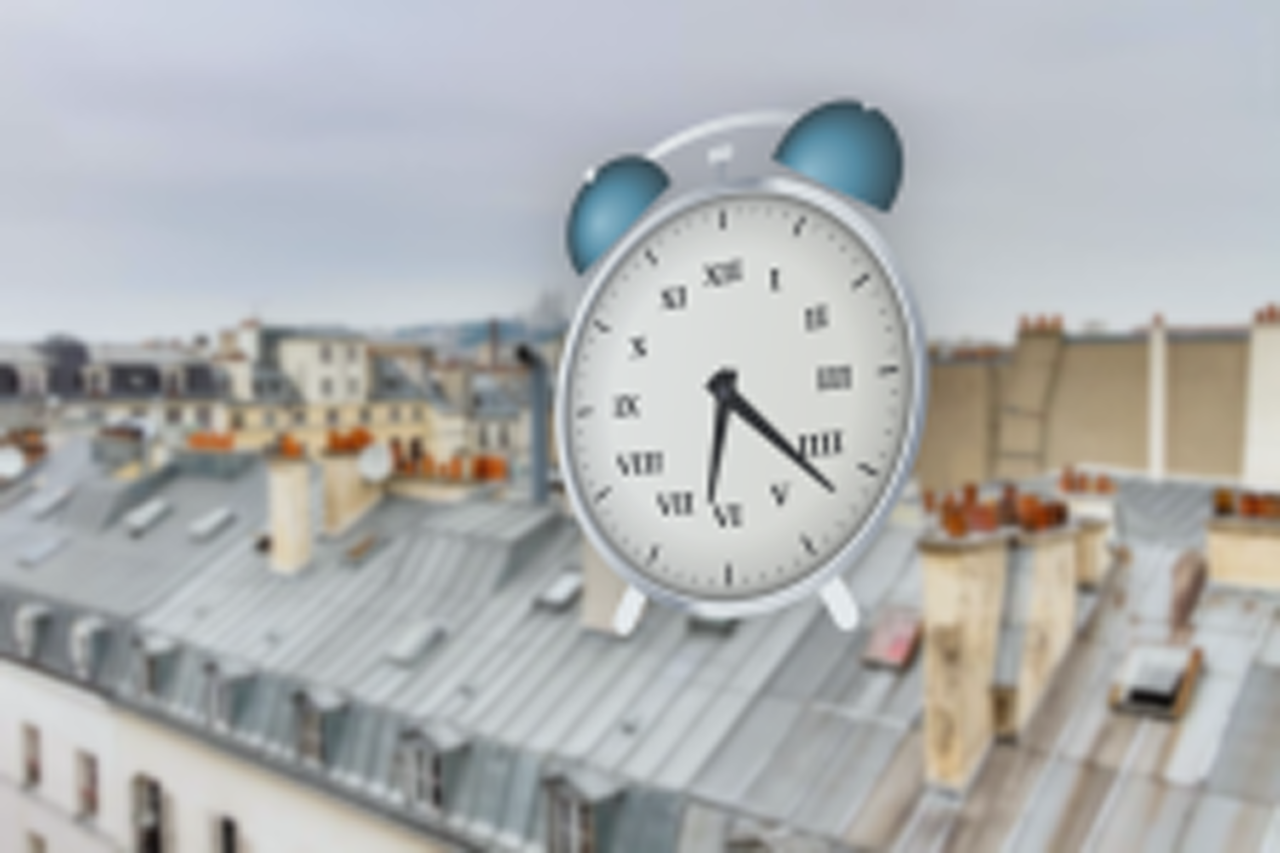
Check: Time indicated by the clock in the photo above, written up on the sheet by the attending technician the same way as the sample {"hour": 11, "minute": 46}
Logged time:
{"hour": 6, "minute": 22}
